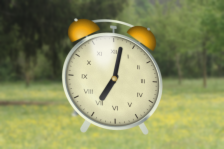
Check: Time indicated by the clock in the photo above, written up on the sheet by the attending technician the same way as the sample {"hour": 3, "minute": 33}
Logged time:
{"hour": 7, "minute": 2}
